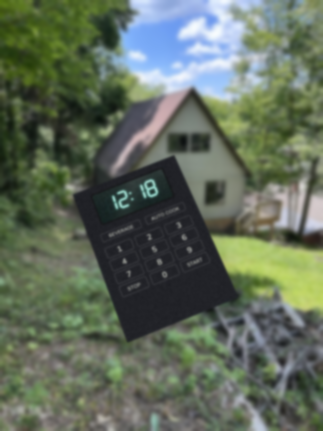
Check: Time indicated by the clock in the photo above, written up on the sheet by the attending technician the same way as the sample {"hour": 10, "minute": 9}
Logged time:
{"hour": 12, "minute": 18}
